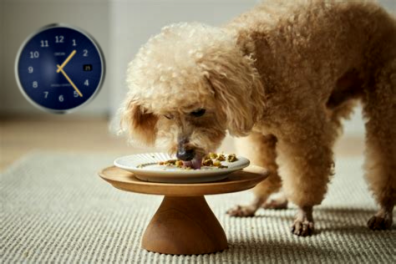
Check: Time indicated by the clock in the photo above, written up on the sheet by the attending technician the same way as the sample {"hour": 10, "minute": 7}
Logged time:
{"hour": 1, "minute": 24}
